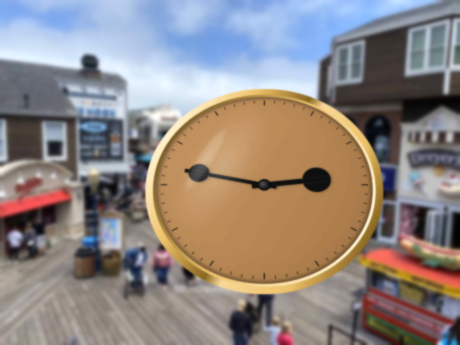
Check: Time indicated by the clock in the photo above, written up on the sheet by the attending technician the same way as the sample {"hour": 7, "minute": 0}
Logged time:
{"hour": 2, "minute": 47}
